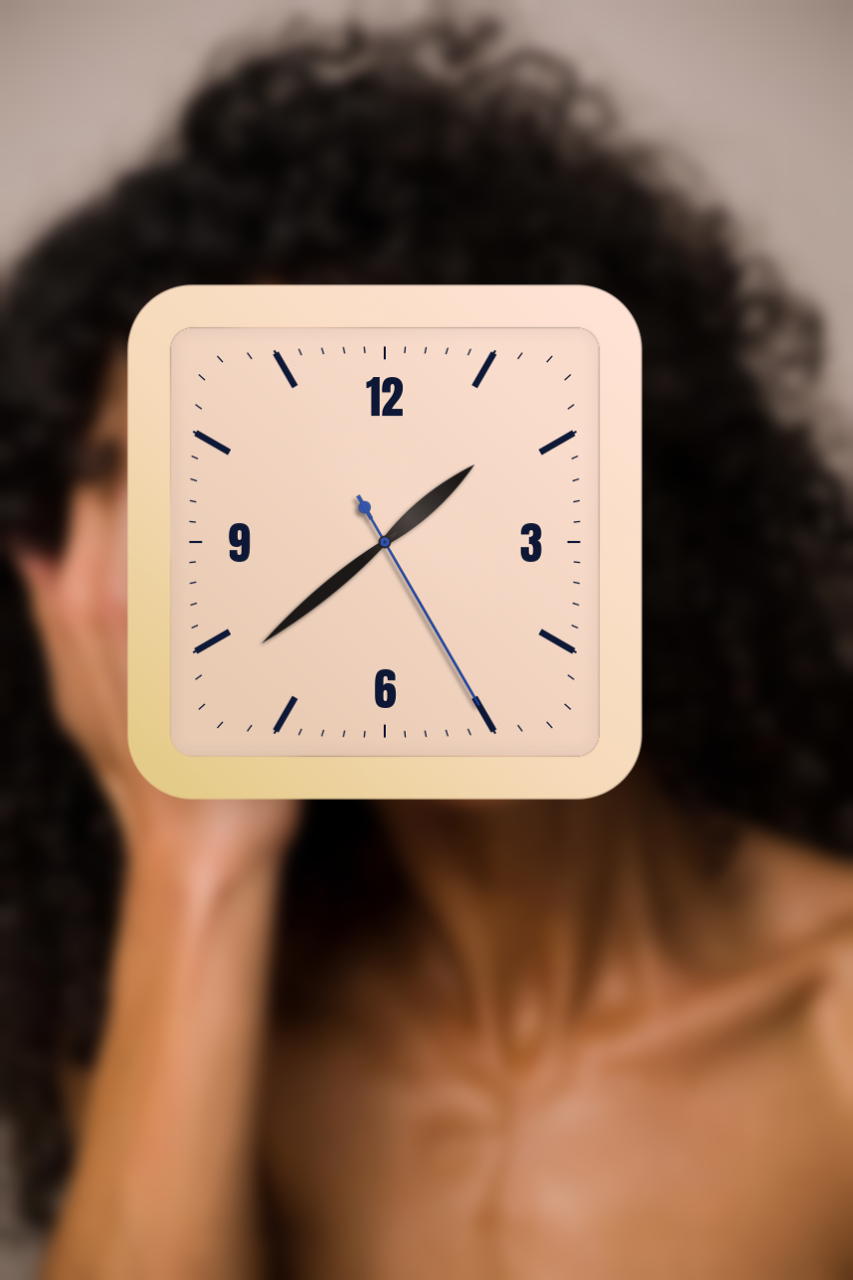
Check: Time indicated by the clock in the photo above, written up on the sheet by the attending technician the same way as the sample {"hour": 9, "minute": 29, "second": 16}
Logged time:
{"hour": 1, "minute": 38, "second": 25}
